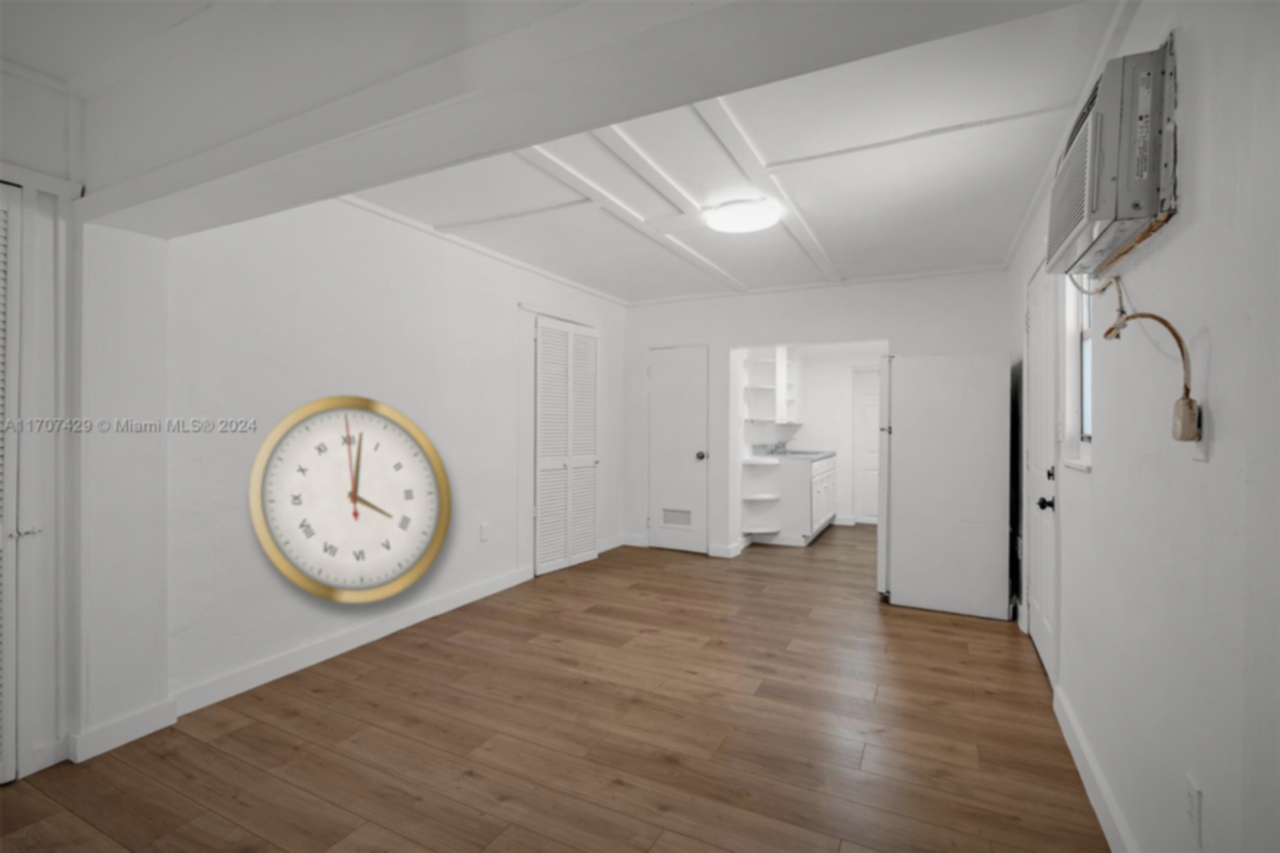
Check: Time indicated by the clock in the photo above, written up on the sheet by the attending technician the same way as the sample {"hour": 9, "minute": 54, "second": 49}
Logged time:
{"hour": 4, "minute": 2, "second": 0}
